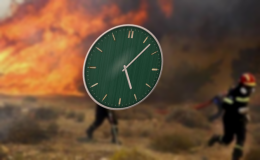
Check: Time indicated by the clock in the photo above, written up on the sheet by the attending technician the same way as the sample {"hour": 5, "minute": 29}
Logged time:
{"hour": 5, "minute": 7}
